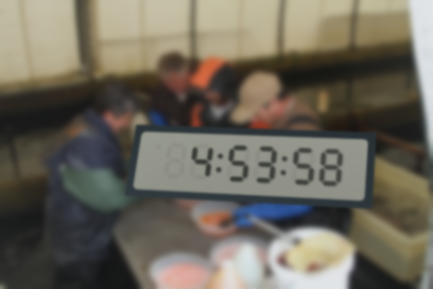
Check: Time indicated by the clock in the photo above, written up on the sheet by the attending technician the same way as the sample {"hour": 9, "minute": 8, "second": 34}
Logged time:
{"hour": 4, "minute": 53, "second": 58}
